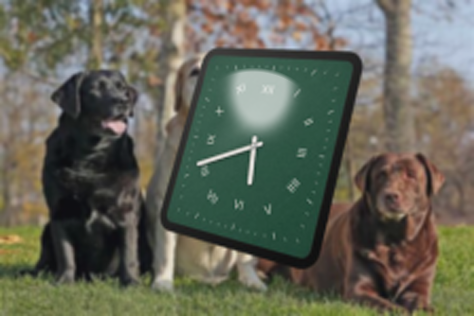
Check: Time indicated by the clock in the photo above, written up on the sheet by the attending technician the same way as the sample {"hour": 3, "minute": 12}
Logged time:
{"hour": 5, "minute": 41}
